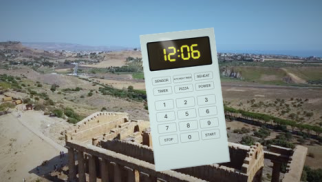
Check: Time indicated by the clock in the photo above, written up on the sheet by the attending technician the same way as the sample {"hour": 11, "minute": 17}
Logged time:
{"hour": 12, "minute": 6}
